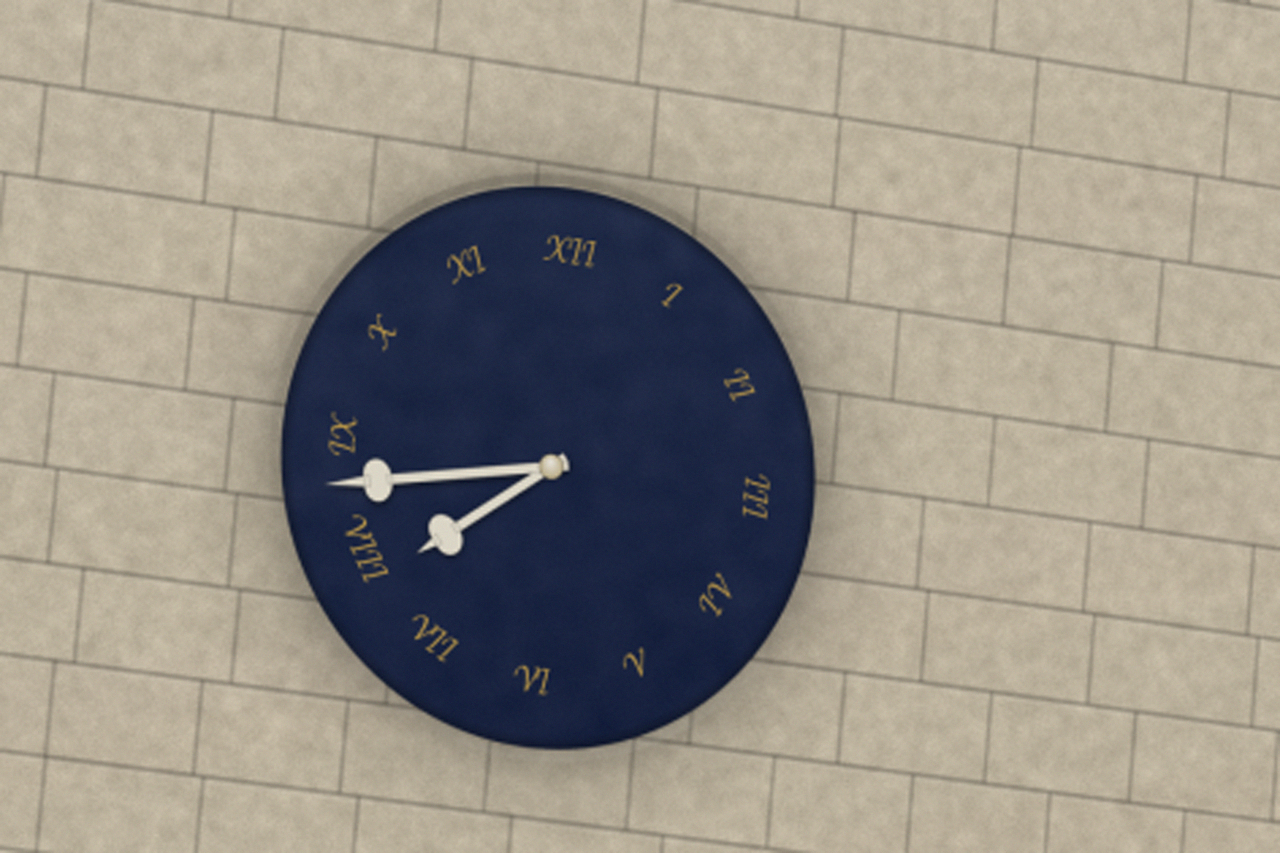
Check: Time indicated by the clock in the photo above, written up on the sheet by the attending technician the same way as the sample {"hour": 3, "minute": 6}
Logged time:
{"hour": 7, "minute": 43}
